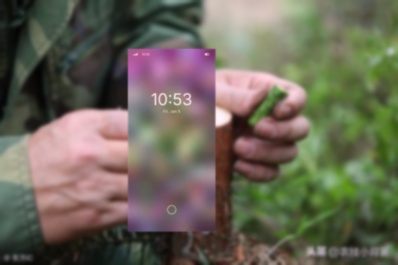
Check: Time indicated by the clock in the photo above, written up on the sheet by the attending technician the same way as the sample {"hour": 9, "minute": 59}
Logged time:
{"hour": 10, "minute": 53}
